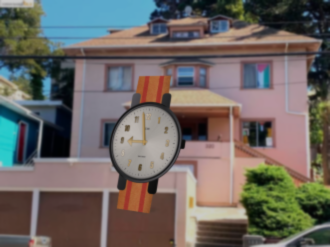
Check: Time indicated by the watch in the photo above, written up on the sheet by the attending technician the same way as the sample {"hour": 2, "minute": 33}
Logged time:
{"hour": 8, "minute": 58}
